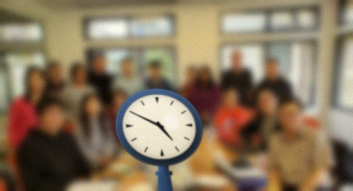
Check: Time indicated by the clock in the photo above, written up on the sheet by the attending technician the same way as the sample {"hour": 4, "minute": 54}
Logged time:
{"hour": 4, "minute": 50}
